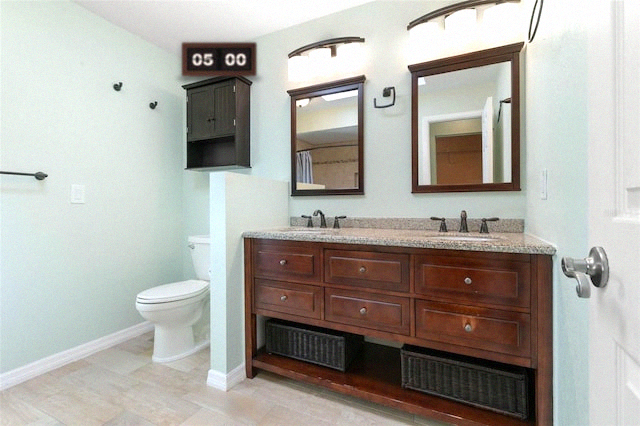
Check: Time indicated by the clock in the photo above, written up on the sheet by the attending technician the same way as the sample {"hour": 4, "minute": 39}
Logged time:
{"hour": 5, "minute": 0}
